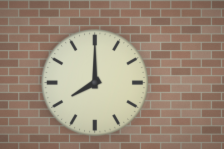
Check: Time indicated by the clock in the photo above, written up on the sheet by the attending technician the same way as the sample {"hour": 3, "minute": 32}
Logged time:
{"hour": 8, "minute": 0}
